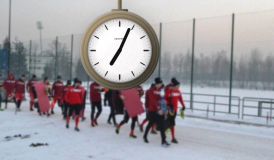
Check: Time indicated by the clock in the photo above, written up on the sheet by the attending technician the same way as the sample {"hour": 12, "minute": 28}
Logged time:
{"hour": 7, "minute": 4}
